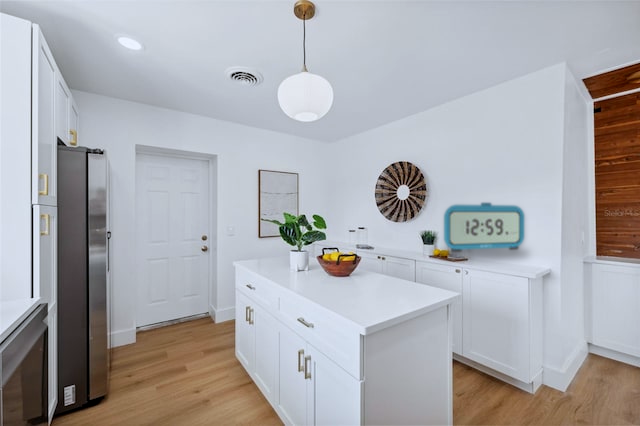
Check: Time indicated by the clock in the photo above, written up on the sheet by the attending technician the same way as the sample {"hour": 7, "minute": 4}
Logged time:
{"hour": 12, "minute": 59}
